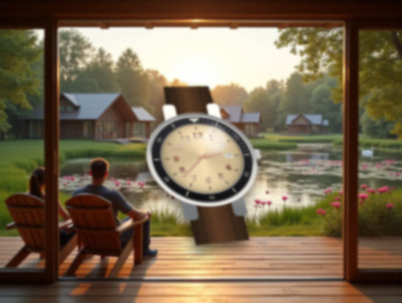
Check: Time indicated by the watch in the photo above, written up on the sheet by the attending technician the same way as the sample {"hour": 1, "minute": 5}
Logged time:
{"hour": 2, "minute": 38}
